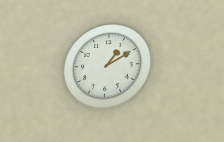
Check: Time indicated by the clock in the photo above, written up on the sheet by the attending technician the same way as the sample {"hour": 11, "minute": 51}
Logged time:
{"hour": 1, "minute": 10}
